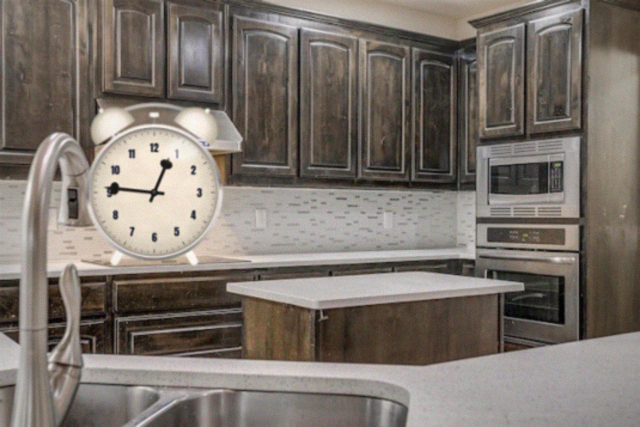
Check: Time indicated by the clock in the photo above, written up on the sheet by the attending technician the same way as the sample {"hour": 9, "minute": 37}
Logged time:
{"hour": 12, "minute": 46}
